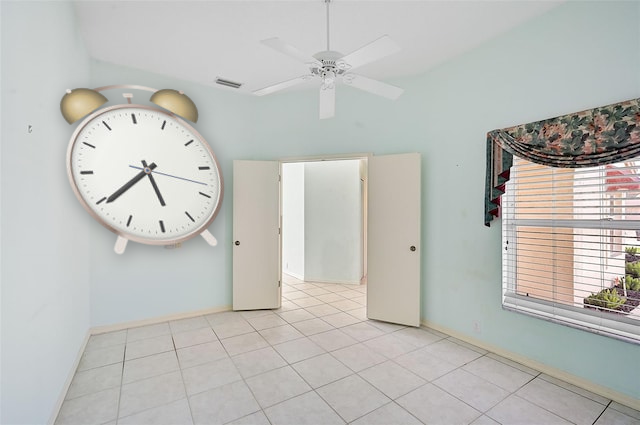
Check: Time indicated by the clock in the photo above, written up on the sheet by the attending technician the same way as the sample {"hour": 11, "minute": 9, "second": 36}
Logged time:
{"hour": 5, "minute": 39, "second": 18}
